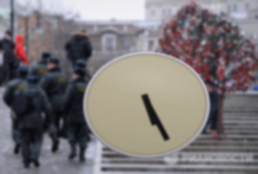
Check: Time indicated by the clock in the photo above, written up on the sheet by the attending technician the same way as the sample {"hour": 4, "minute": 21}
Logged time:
{"hour": 5, "minute": 26}
